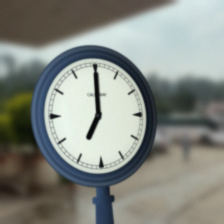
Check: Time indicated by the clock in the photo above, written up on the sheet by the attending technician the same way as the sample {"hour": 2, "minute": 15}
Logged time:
{"hour": 7, "minute": 0}
